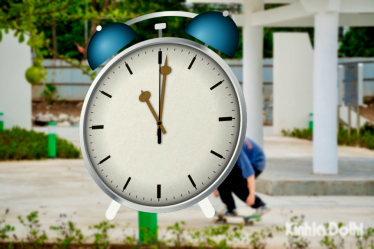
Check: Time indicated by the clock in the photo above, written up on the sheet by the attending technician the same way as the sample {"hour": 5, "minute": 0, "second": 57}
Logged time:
{"hour": 11, "minute": 1, "second": 0}
